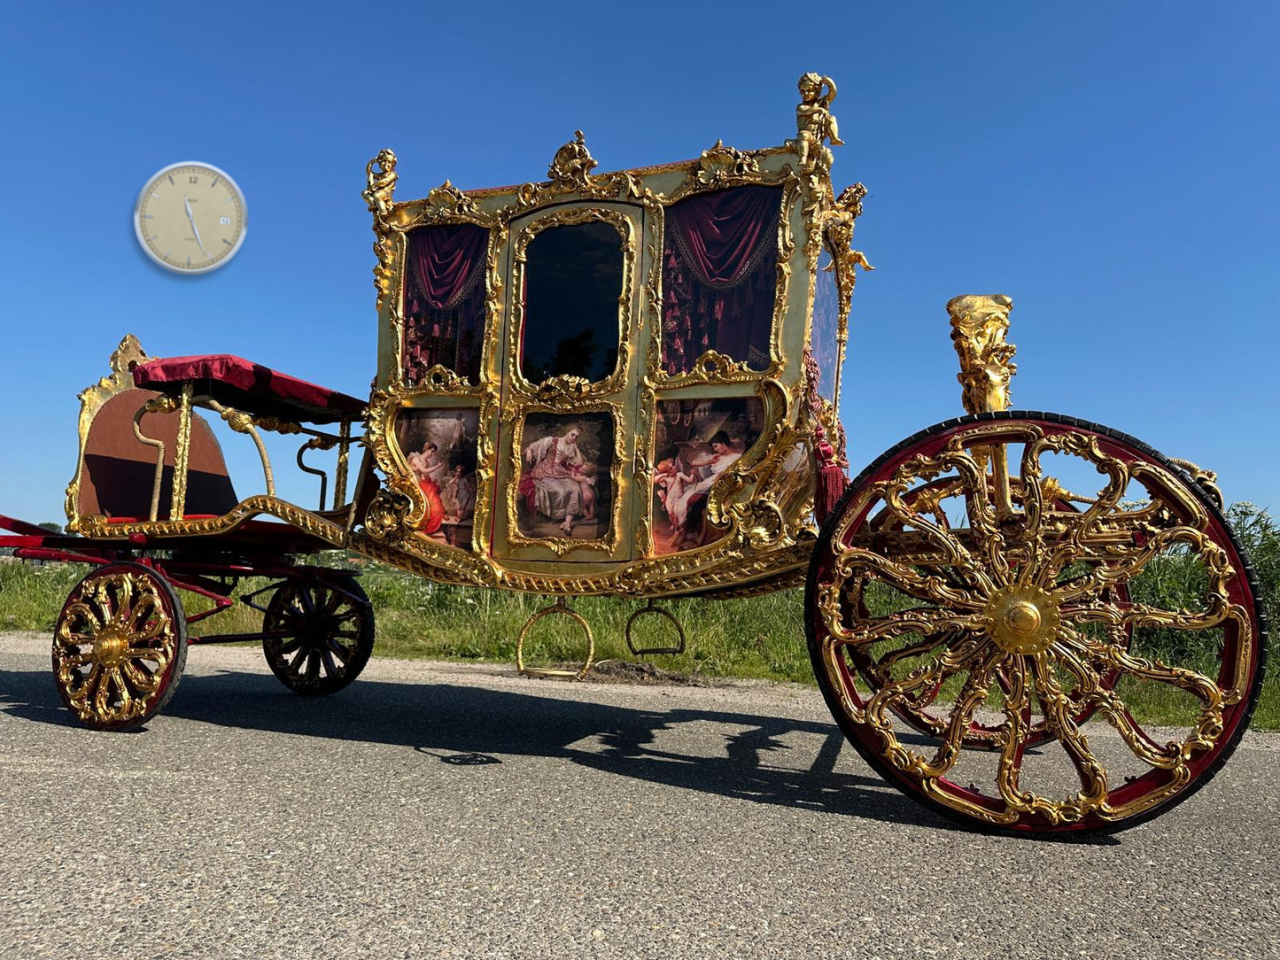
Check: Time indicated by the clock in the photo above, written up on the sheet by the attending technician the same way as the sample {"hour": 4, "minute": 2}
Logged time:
{"hour": 11, "minute": 26}
